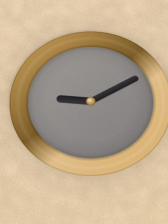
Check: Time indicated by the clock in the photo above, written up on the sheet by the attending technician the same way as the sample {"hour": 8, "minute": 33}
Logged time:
{"hour": 9, "minute": 10}
